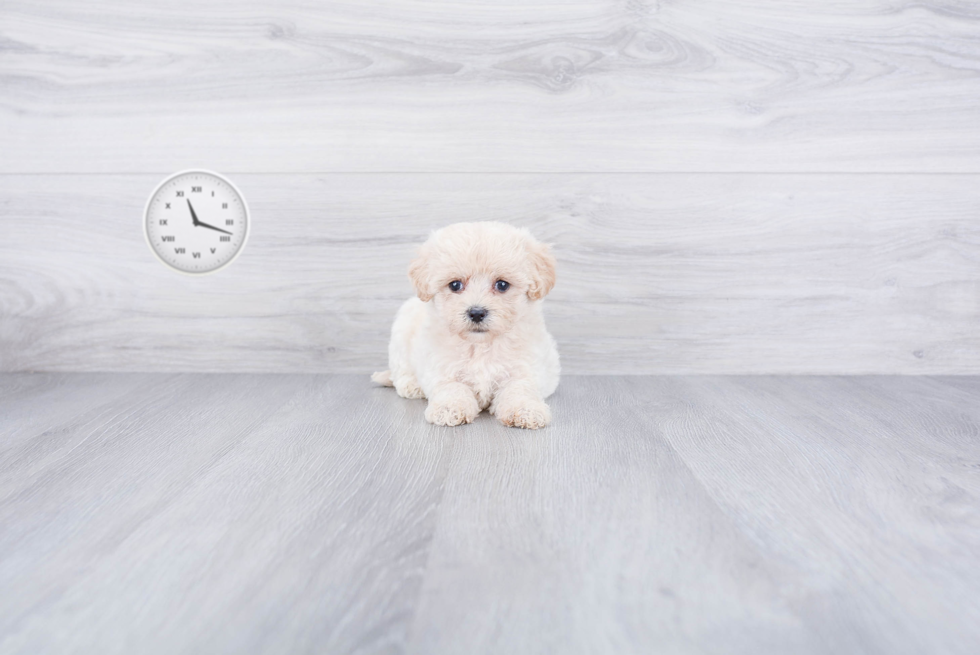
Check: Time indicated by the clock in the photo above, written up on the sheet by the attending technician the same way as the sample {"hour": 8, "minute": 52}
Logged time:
{"hour": 11, "minute": 18}
